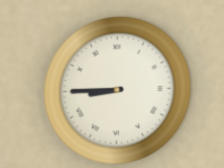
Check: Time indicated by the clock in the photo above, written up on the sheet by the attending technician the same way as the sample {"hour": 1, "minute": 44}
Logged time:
{"hour": 8, "minute": 45}
